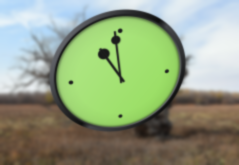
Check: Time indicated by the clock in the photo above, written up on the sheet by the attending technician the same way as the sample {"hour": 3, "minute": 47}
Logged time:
{"hour": 10, "minute": 59}
